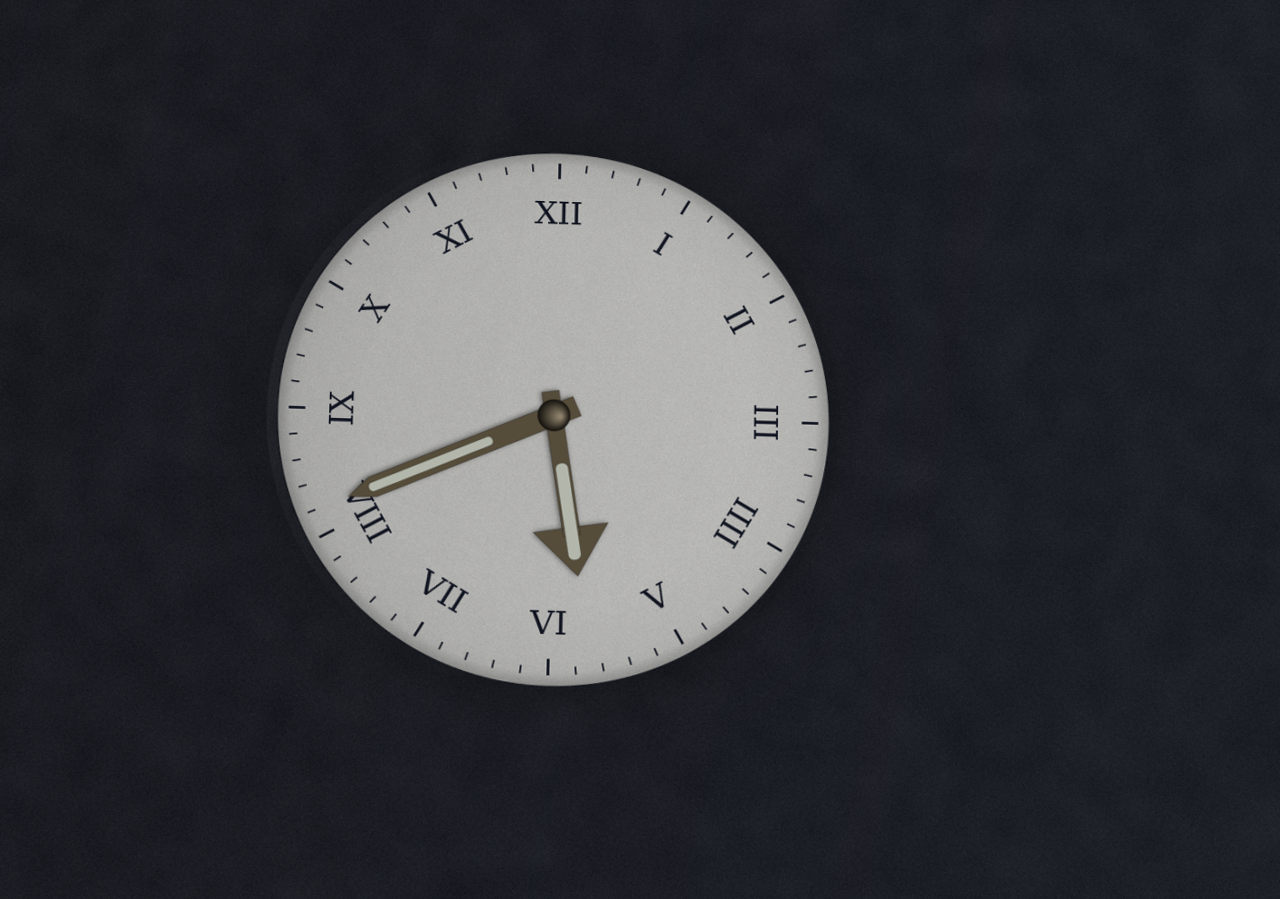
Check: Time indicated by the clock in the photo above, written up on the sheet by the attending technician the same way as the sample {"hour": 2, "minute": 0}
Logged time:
{"hour": 5, "minute": 41}
